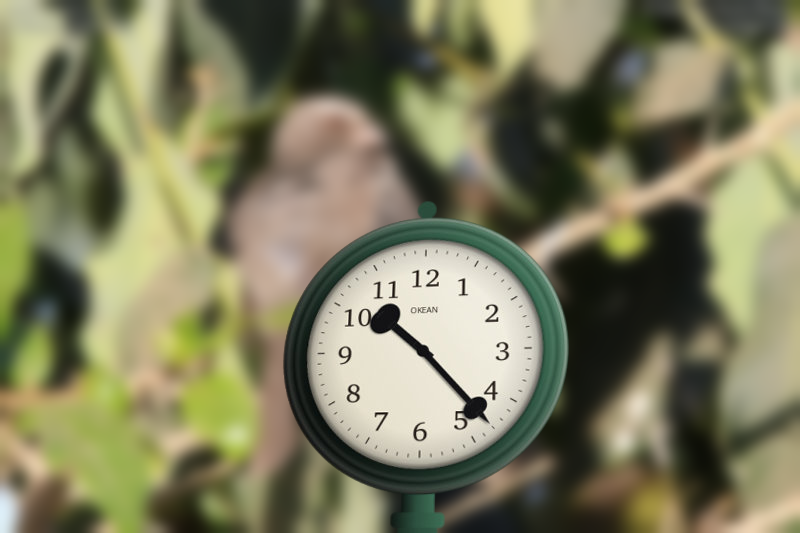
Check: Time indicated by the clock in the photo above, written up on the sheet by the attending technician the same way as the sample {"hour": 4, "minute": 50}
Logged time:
{"hour": 10, "minute": 23}
